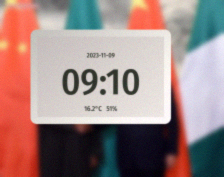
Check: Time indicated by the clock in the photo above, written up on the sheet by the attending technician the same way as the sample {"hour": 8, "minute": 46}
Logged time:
{"hour": 9, "minute": 10}
